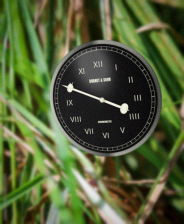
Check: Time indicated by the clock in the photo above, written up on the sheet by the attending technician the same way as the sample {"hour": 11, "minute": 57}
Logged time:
{"hour": 3, "minute": 49}
